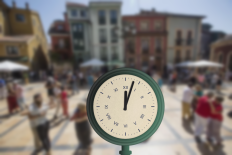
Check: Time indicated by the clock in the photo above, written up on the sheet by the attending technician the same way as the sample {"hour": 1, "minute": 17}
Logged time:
{"hour": 12, "minute": 3}
